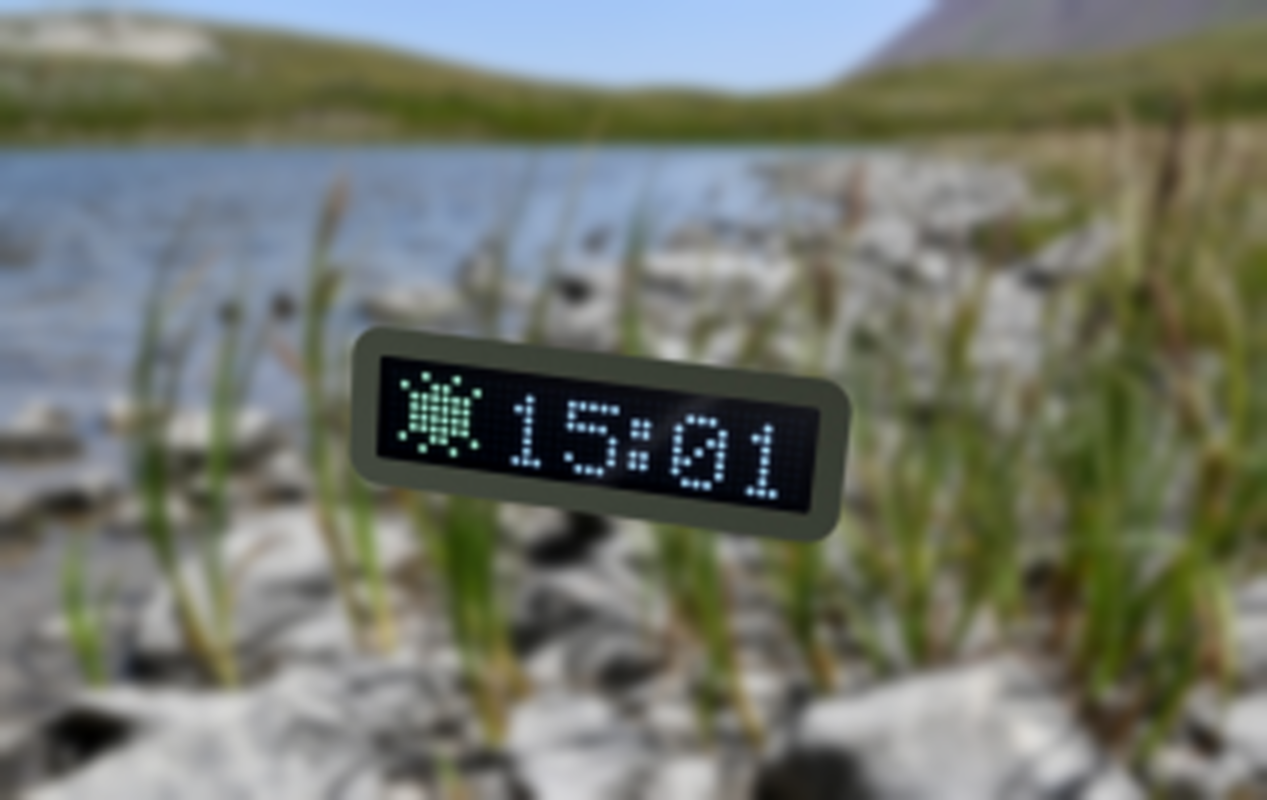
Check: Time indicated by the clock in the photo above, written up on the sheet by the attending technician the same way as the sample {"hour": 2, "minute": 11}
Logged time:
{"hour": 15, "minute": 1}
